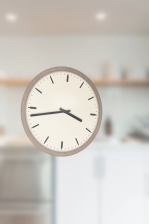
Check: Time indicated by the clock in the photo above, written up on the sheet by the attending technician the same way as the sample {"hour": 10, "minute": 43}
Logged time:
{"hour": 3, "minute": 43}
